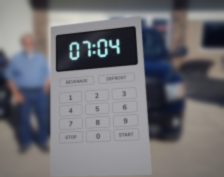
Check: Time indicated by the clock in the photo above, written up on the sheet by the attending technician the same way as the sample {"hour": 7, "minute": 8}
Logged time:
{"hour": 7, "minute": 4}
